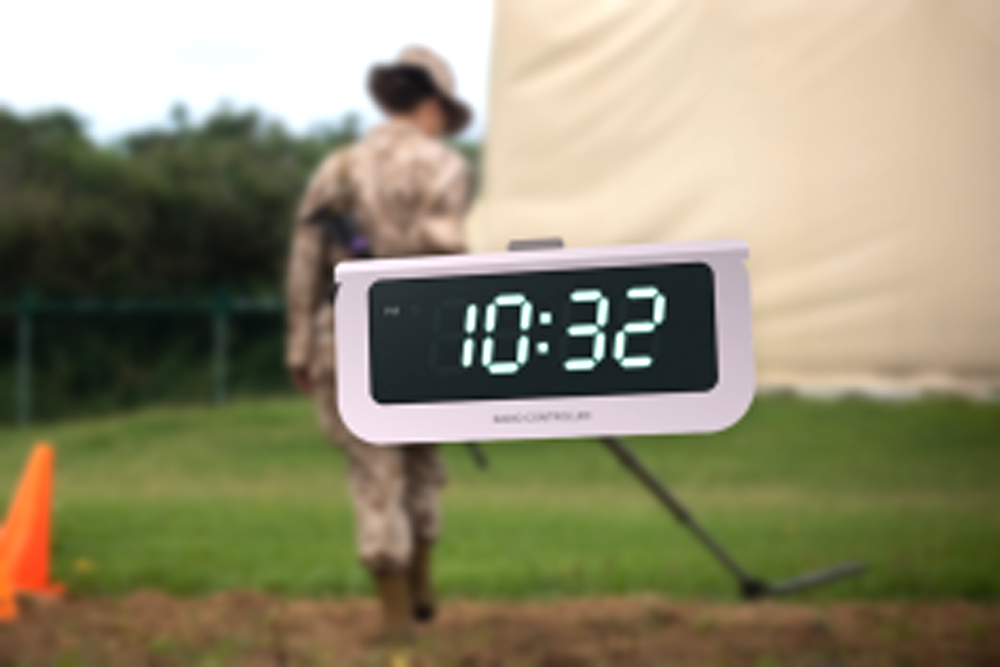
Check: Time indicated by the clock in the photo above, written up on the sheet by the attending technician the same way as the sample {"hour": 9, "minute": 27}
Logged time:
{"hour": 10, "minute": 32}
